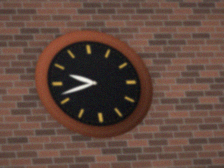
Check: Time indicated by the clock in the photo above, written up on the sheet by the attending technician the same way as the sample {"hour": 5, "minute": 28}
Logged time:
{"hour": 9, "minute": 42}
